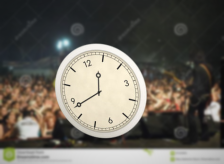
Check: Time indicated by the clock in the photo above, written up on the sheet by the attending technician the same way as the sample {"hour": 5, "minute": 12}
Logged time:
{"hour": 12, "minute": 43}
